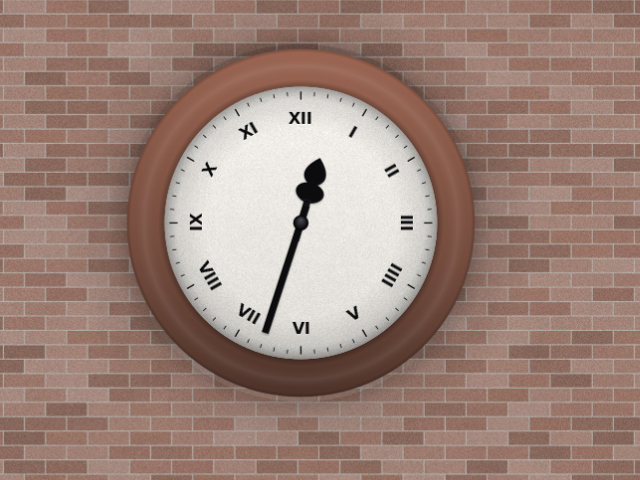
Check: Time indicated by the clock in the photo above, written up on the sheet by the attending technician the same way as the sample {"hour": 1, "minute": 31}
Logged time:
{"hour": 12, "minute": 33}
